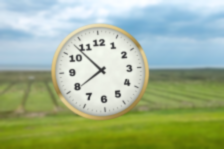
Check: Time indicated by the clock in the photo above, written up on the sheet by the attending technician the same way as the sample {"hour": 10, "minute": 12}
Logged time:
{"hour": 7, "minute": 53}
